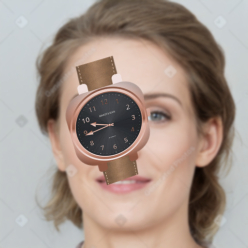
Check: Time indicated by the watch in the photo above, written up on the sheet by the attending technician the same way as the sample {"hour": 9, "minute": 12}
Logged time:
{"hour": 9, "minute": 44}
